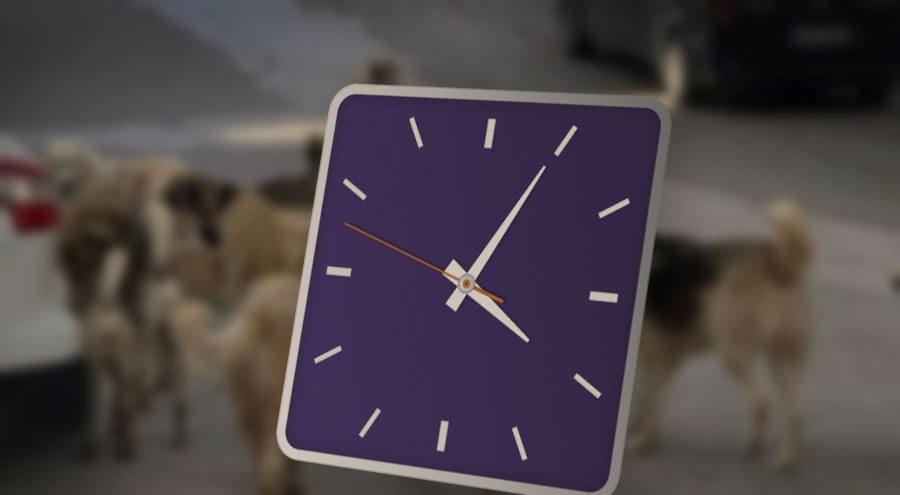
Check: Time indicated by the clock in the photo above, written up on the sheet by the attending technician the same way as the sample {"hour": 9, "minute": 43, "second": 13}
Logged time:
{"hour": 4, "minute": 4, "second": 48}
